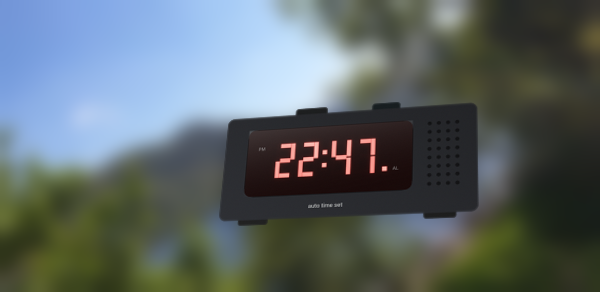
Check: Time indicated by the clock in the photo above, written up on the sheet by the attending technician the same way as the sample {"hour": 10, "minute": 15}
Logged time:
{"hour": 22, "minute": 47}
